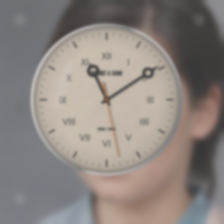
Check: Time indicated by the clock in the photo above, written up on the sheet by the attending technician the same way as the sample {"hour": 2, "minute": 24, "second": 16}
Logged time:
{"hour": 11, "minute": 9, "second": 28}
